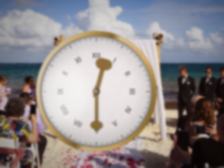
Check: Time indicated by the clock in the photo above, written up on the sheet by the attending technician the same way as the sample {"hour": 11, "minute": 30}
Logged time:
{"hour": 12, "minute": 30}
